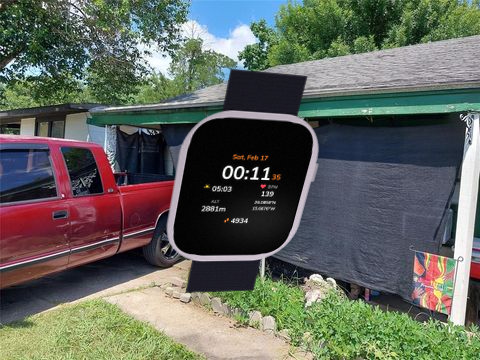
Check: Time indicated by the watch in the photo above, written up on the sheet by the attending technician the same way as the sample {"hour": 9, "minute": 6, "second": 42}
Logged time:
{"hour": 0, "minute": 11, "second": 35}
